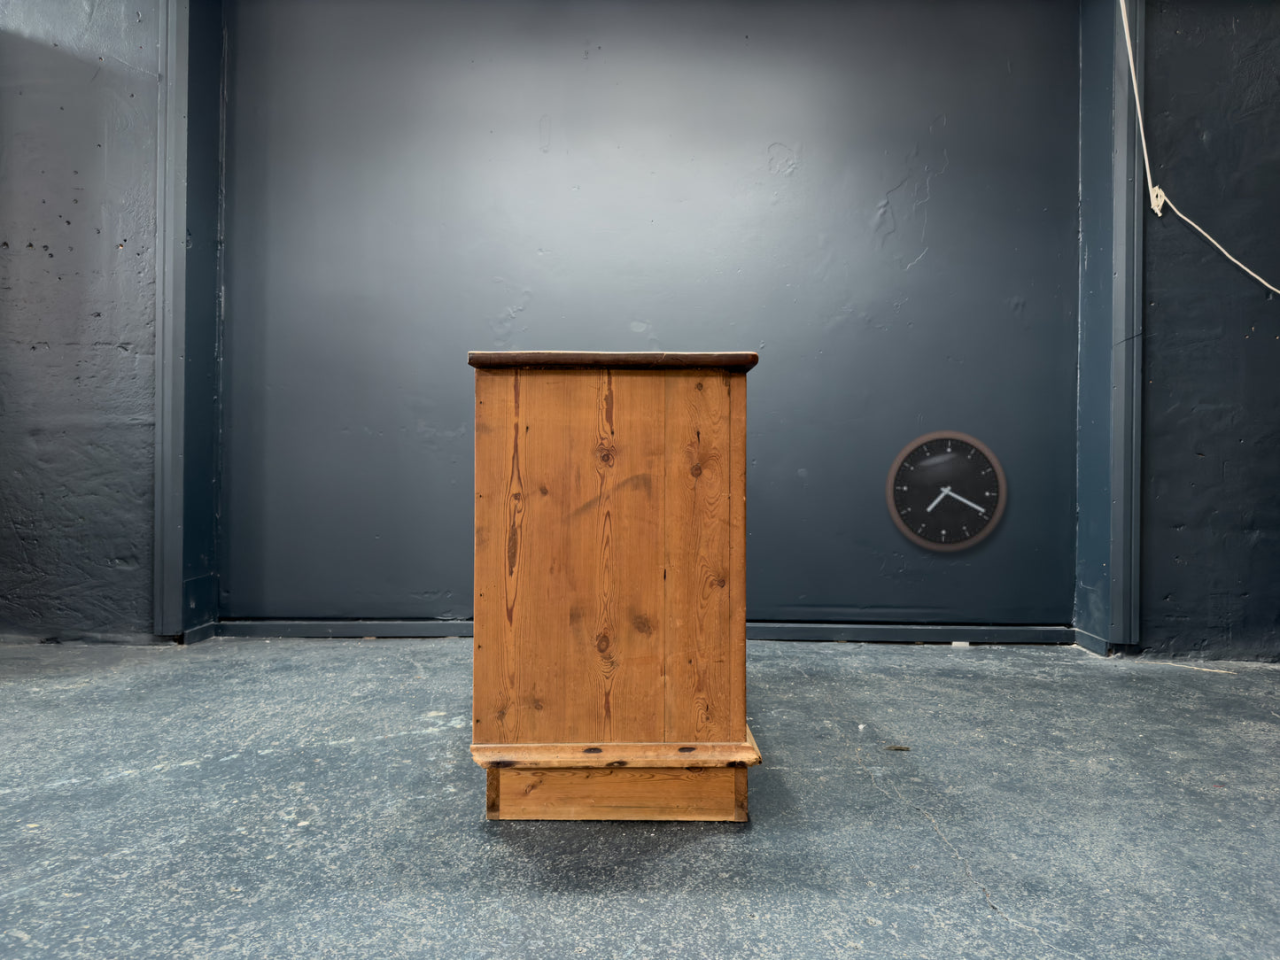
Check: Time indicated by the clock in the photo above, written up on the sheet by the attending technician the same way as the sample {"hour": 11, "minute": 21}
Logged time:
{"hour": 7, "minute": 19}
